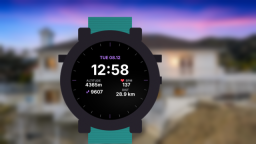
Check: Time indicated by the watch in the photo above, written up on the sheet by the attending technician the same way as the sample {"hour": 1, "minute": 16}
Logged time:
{"hour": 12, "minute": 58}
